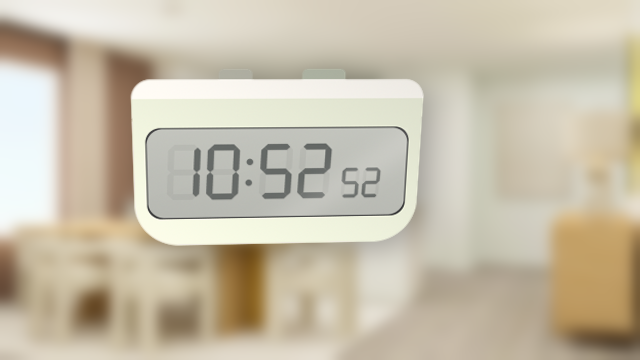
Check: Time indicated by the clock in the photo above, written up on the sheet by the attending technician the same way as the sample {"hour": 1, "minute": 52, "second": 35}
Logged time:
{"hour": 10, "minute": 52, "second": 52}
